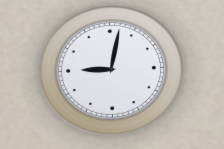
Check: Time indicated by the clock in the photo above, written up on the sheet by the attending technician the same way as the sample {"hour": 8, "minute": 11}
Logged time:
{"hour": 9, "minute": 2}
